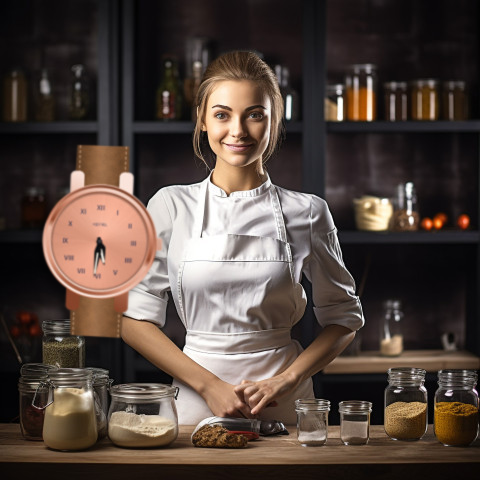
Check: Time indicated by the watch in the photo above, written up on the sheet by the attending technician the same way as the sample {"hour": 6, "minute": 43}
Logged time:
{"hour": 5, "minute": 31}
